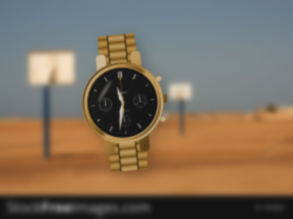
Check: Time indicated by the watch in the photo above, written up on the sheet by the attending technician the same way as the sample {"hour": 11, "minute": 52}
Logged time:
{"hour": 11, "minute": 32}
